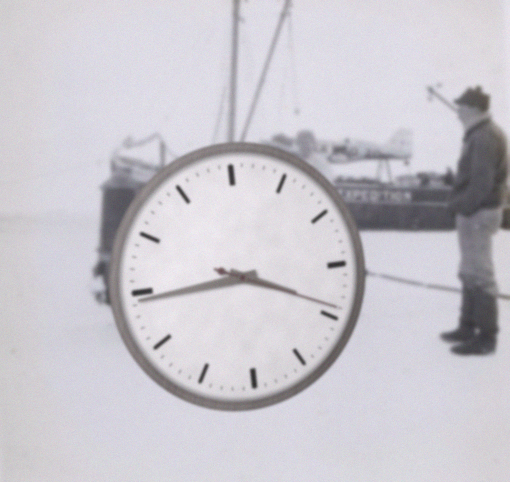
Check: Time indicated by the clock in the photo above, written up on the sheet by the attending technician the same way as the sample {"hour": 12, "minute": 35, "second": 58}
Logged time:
{"hour": 3, "minute": 44, "second": 19}
